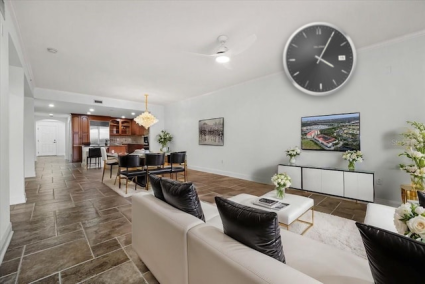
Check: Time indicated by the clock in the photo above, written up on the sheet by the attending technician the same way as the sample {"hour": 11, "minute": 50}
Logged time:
{"hour": 4, "minute": 5}
